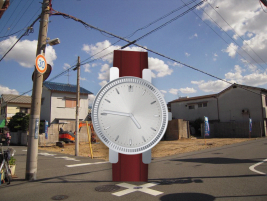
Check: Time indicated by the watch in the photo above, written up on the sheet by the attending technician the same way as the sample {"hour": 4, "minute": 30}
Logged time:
{"hour": 4, "minute": 46}
